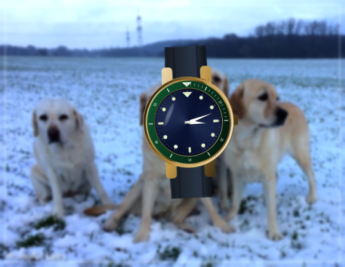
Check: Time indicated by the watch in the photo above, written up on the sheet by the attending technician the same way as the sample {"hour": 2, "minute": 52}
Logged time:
{"hour": 3, "minute": 12}
